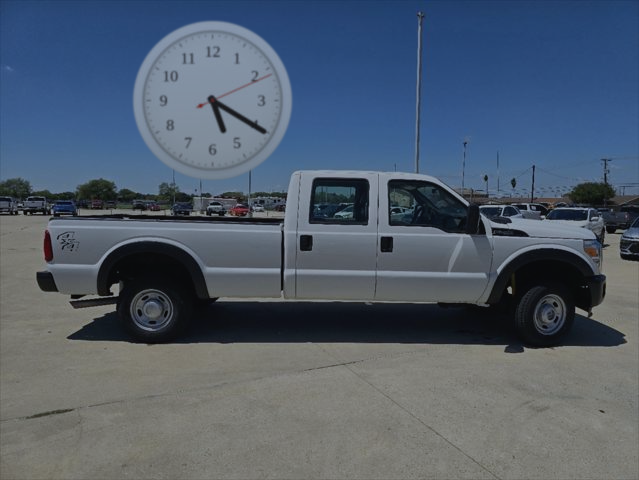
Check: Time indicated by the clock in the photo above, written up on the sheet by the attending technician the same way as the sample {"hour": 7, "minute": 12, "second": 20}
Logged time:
{"hour": 5, "minute": 20, "second": 11}
